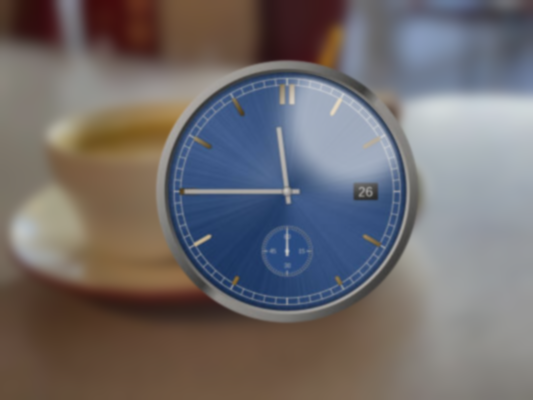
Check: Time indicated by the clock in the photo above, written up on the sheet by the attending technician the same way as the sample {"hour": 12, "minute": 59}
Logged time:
{"hour": 11, "minute": 45}
